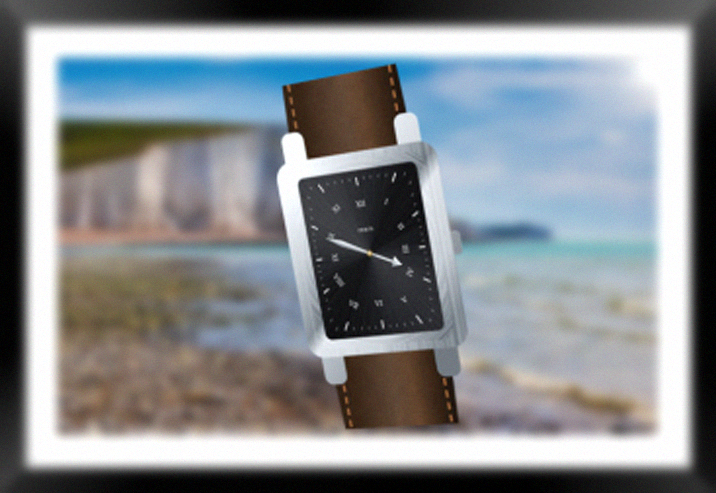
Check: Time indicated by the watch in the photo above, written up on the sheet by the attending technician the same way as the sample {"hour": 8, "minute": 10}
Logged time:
{"hour": 3, "minute": 49}
